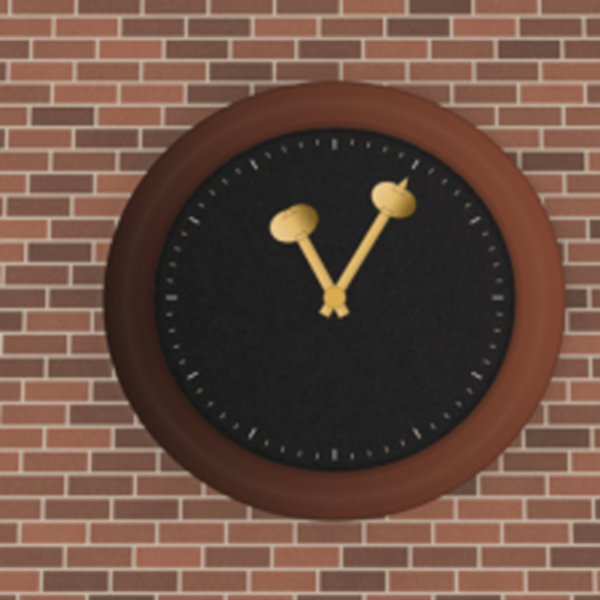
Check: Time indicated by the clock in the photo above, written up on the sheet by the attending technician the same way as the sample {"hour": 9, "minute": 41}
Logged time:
{"hour": 11, "minute": 5}
